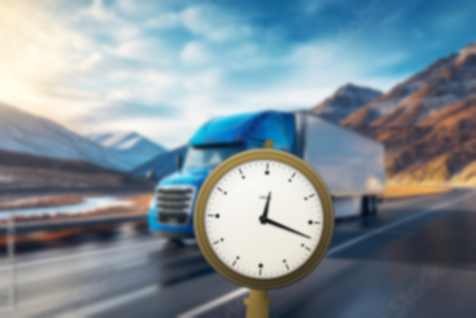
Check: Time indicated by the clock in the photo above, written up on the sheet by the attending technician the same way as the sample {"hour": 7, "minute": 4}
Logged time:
{"hour": 12, "minute": 18}
